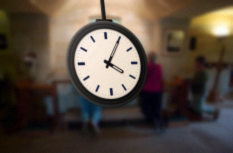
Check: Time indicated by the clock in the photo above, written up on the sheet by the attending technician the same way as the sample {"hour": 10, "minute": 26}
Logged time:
{"hour": 4, "minute": 5}
